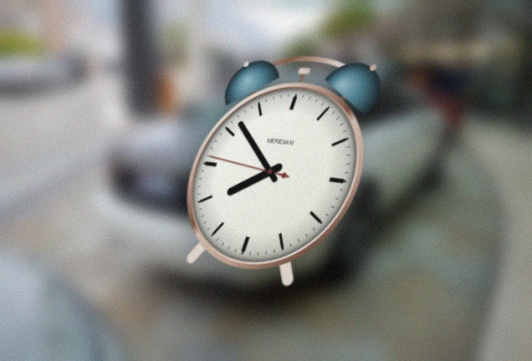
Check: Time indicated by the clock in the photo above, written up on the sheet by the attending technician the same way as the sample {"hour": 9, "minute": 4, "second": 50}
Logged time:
{"hour": 7, "minute": 51, "second": 46}
